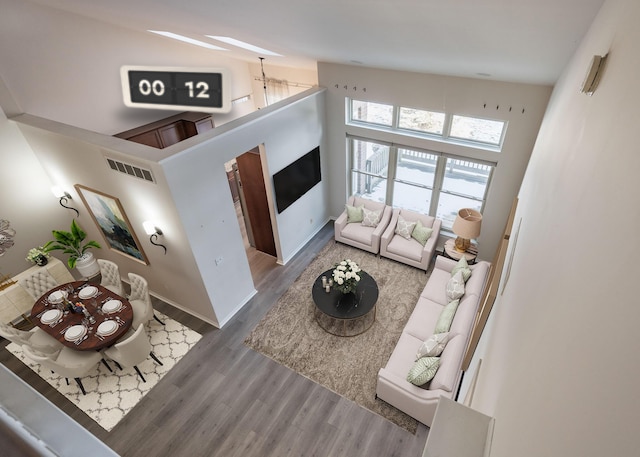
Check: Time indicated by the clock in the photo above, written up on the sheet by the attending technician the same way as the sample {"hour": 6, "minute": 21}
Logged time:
{"hour": 0, "minute": 12}
